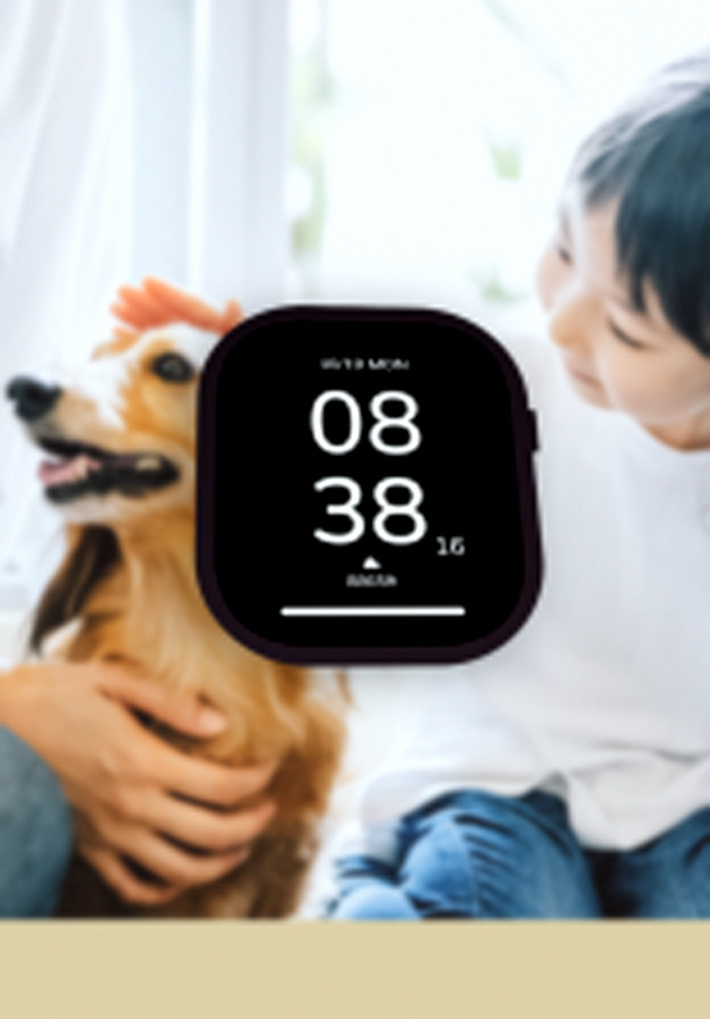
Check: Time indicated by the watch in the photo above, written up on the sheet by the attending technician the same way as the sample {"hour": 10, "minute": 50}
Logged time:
{"hour": 8, "minute": 38}
